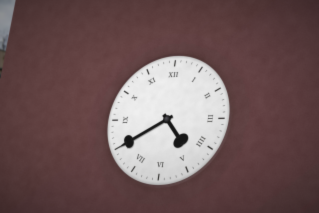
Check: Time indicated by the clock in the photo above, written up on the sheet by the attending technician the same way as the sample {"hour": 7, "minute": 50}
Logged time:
{"hour": 4, "minute": 40}
